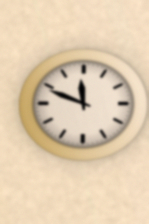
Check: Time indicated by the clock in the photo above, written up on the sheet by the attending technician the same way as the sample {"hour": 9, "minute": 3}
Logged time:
{"hour": 11, "minute": 49}
